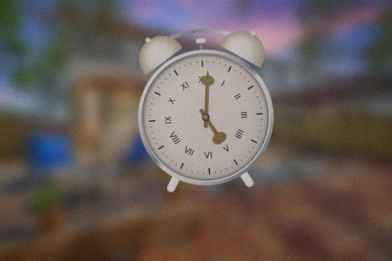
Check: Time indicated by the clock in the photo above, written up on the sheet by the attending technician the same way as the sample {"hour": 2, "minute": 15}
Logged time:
{"hour": 5, "minute": 1}
